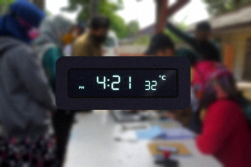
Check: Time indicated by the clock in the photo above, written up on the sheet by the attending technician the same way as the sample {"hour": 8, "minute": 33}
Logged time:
{"hour": 4, "minute": 21}
